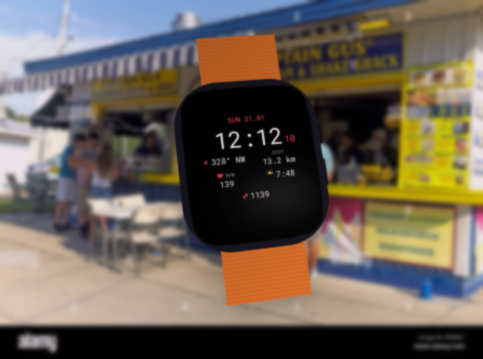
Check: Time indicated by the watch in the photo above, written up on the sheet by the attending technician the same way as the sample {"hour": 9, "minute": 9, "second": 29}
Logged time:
{"hour": 12, "minute": 12, "second": 10}
